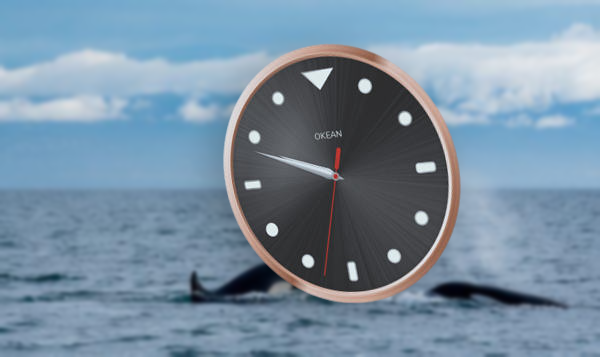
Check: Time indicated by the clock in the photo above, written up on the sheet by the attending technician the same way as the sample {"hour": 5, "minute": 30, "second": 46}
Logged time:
{"hour": 9, "minute": 48, "second": 33}
